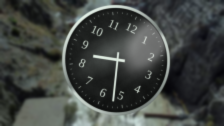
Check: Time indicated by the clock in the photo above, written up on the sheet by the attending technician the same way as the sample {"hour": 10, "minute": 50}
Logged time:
{"hour": 8, "minute": 27}
